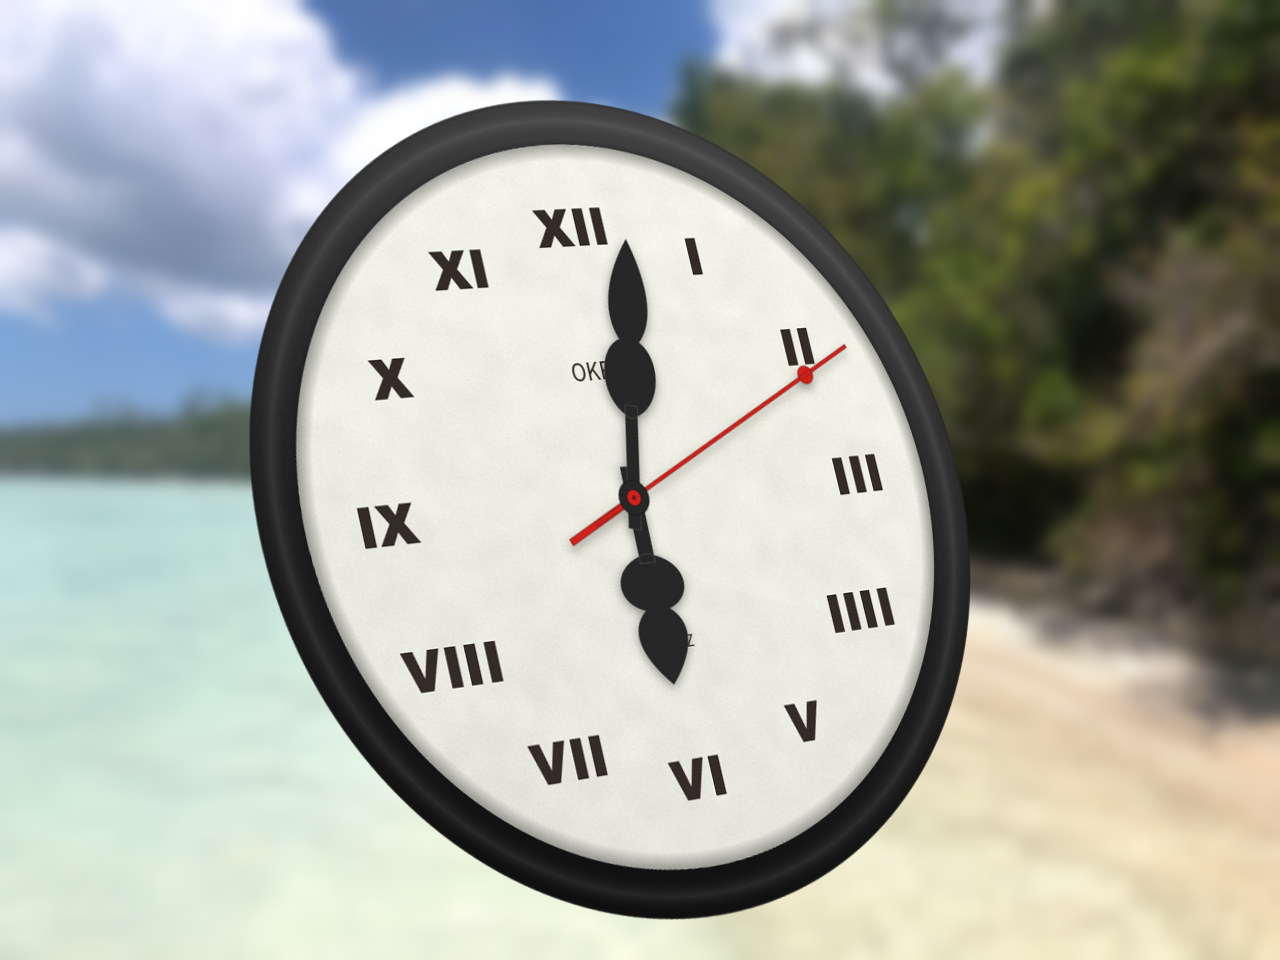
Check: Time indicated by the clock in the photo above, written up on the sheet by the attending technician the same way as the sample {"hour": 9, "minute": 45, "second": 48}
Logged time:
{"hour": 6, "minute": 2, "second": 11}
